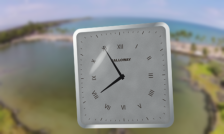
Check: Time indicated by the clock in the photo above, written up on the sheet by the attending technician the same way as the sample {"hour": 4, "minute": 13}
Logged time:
{"hour": 7, "minute": 55}
